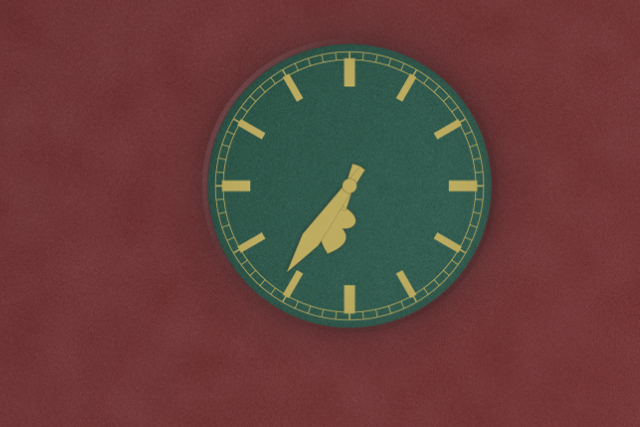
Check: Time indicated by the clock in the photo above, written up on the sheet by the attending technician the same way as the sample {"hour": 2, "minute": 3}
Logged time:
{"hour": 6, "minute": 36}
